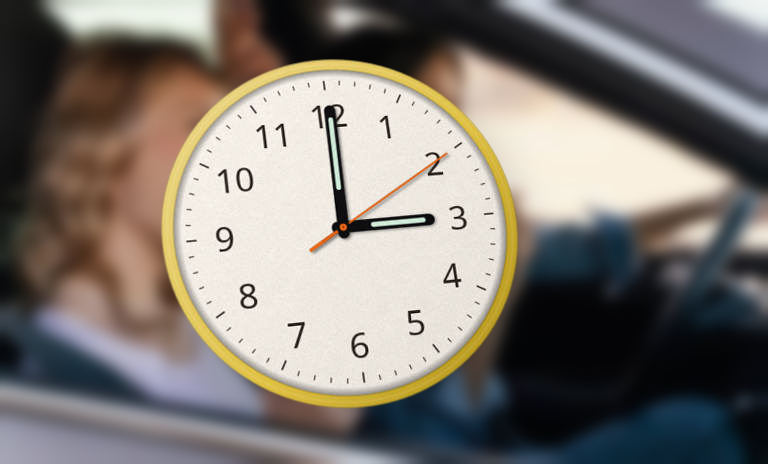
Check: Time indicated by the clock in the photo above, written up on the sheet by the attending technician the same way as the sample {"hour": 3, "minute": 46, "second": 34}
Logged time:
{"hour": 3, "minute": 0, "second": 10}
